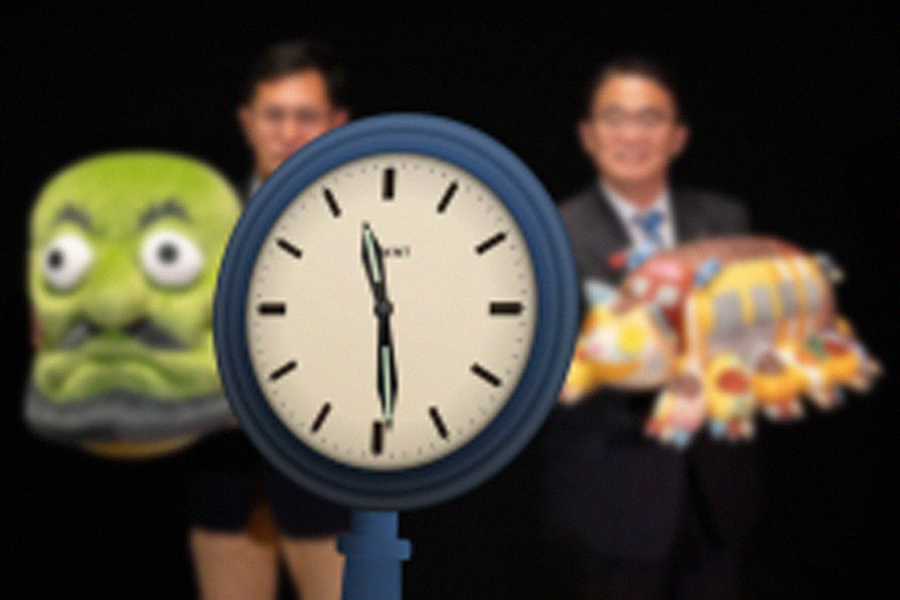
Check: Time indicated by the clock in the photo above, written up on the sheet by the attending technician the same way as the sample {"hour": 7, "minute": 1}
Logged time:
{"hour": 11, "minute": 29}
